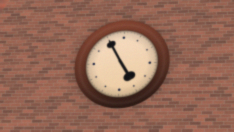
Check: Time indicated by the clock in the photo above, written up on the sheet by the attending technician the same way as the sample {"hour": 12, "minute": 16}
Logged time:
{"hour": 4, "minute": 55}
